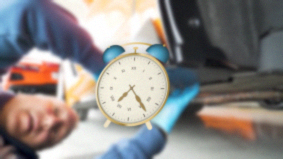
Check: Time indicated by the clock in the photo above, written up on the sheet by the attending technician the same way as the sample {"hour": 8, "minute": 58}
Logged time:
{"hour": 7, "minute": 24}
